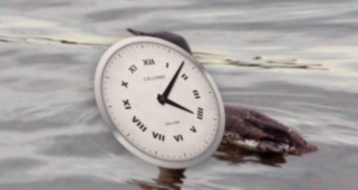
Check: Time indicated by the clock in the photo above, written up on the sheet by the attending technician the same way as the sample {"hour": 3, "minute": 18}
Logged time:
{"hour": 4, "minute": 8}
